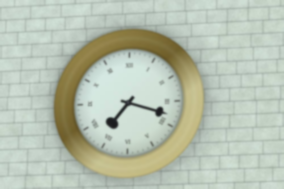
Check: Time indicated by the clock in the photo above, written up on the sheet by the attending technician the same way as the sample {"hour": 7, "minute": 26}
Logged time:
{"hour": 7, "minute": 18}
